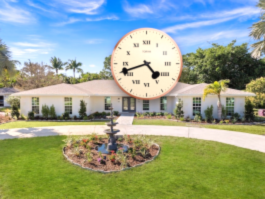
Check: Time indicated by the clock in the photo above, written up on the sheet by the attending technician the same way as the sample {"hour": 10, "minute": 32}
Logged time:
{"hour": 4, "minute": 42}
